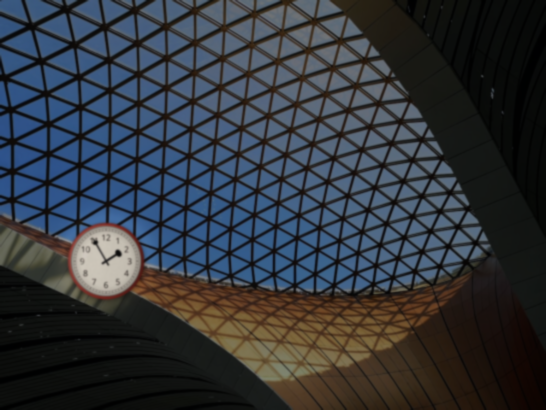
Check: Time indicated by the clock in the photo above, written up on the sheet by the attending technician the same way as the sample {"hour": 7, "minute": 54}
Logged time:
{"hour": 1, "minute": 55}
